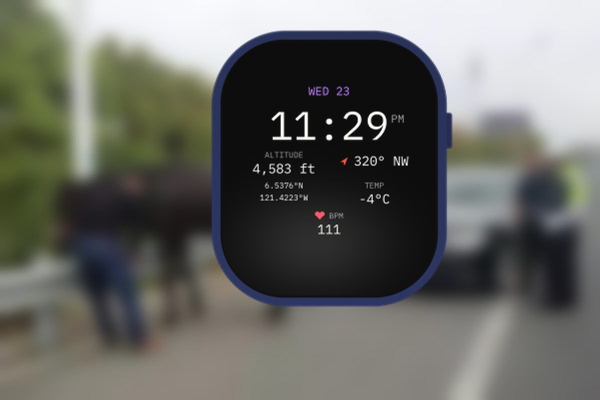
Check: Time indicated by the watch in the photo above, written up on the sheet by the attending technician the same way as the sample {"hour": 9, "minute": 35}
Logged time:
{"hour": 11, "minute": 29}
